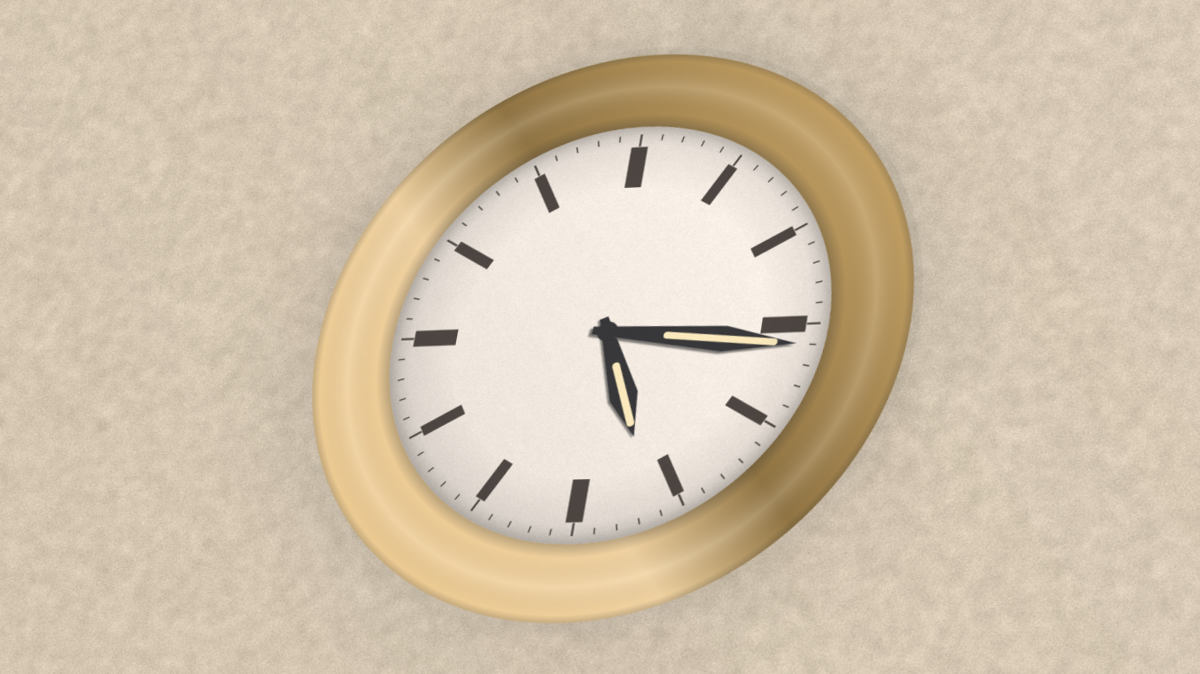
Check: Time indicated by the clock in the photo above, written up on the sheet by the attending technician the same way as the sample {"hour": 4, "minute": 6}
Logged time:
{"hour": 5, "minute": 16}
